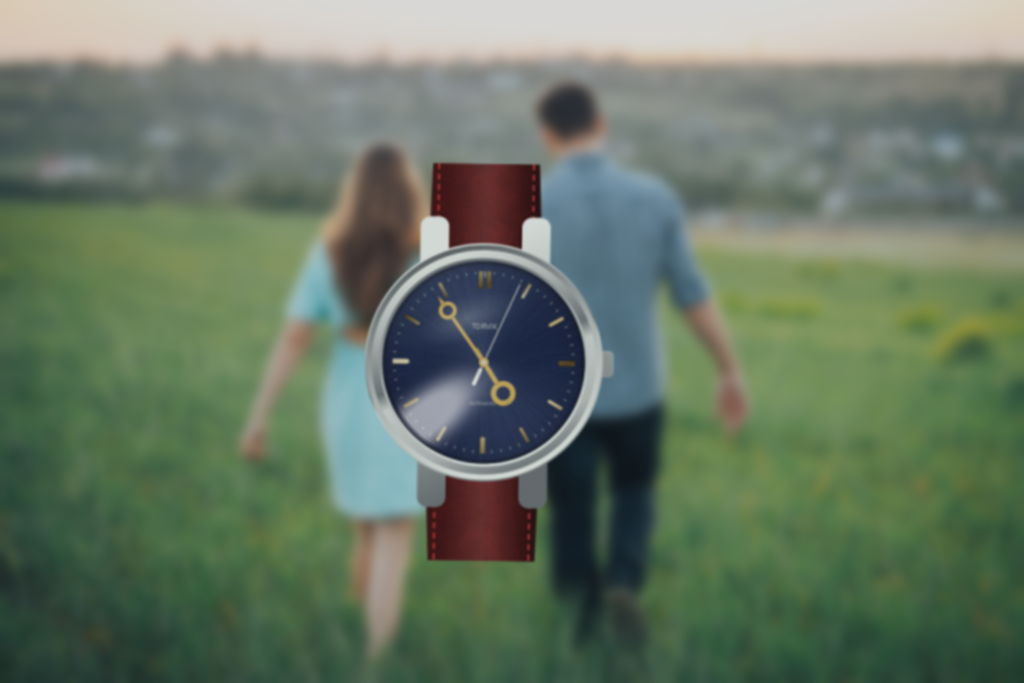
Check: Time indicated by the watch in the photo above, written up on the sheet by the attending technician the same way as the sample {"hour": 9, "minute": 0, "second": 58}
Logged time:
{"hour": 4, "minute": 54, "second": 4}
